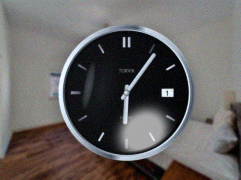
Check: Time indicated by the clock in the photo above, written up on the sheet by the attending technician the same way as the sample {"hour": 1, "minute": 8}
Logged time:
{"hour": 6, "minute": 6}
